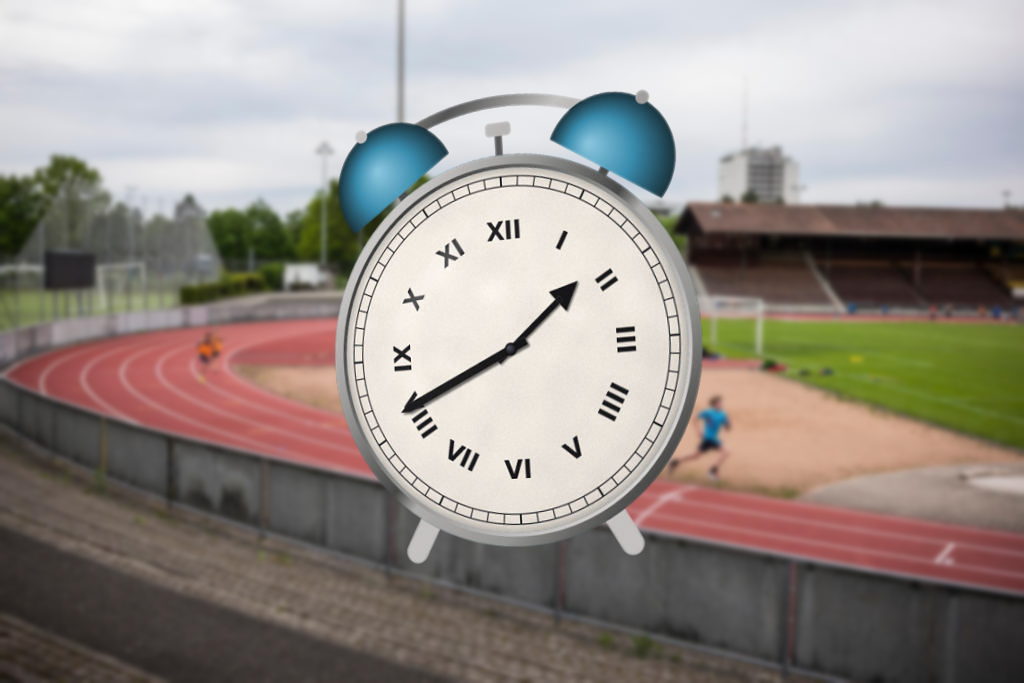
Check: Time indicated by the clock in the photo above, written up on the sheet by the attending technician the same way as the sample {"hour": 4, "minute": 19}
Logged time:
{"hour": 1, "minute": 41}
